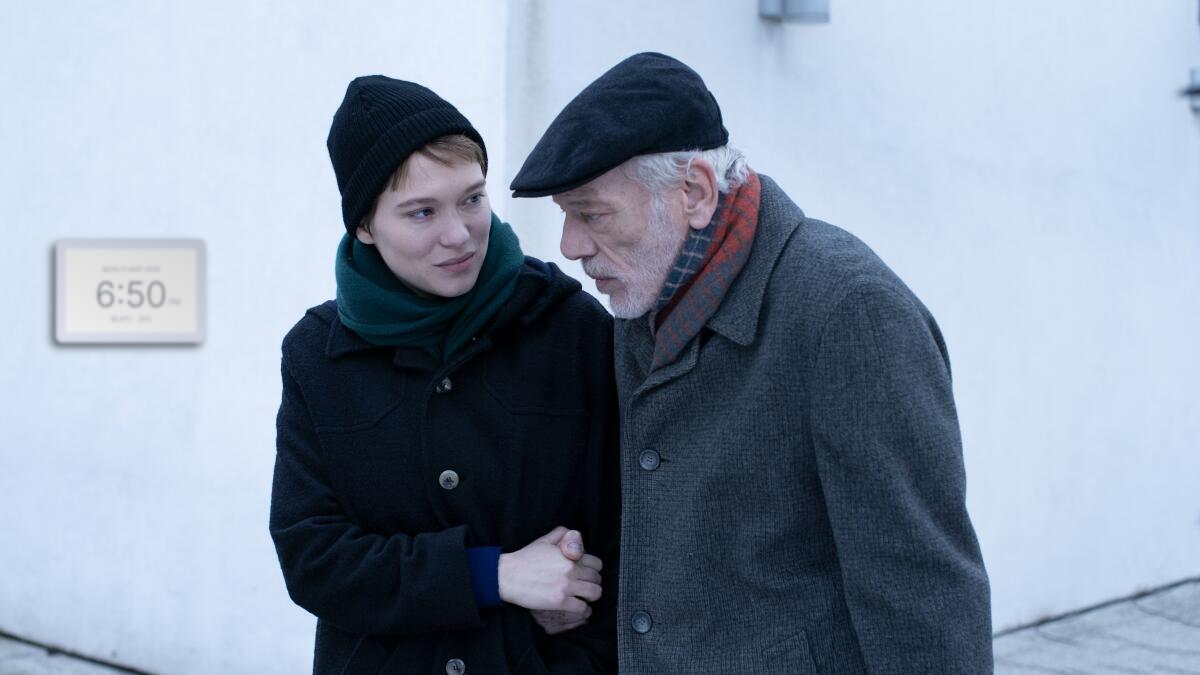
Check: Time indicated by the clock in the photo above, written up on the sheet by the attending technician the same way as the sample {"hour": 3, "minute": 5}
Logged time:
{"hour": 6, "minute": 50}
